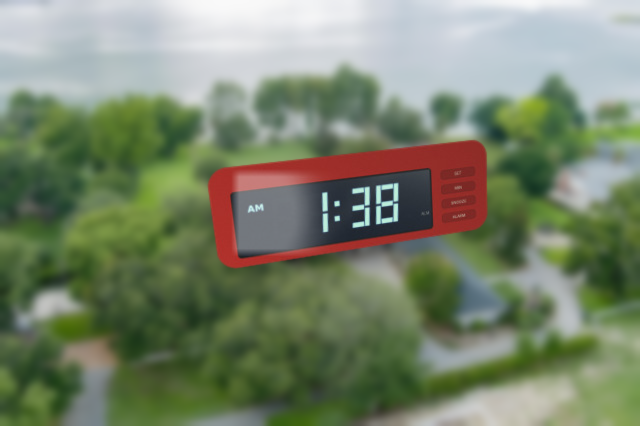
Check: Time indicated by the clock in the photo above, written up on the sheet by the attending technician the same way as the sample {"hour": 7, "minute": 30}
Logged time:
{"hour": 1, "minute": 38}
